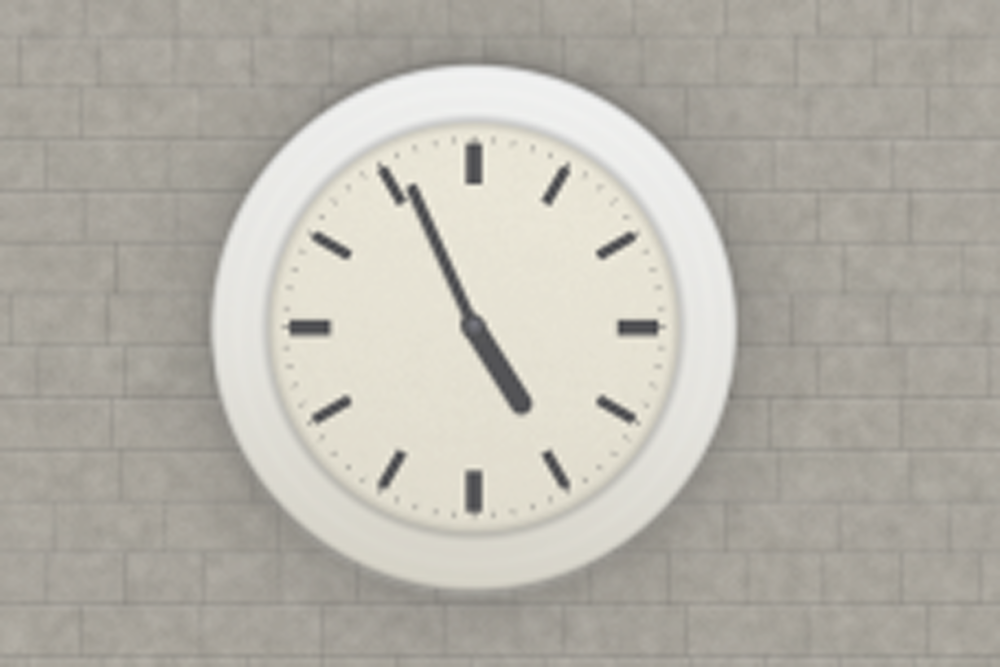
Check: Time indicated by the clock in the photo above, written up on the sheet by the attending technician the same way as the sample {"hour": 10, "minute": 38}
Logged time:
{"hour": 4, "minute": 56}
